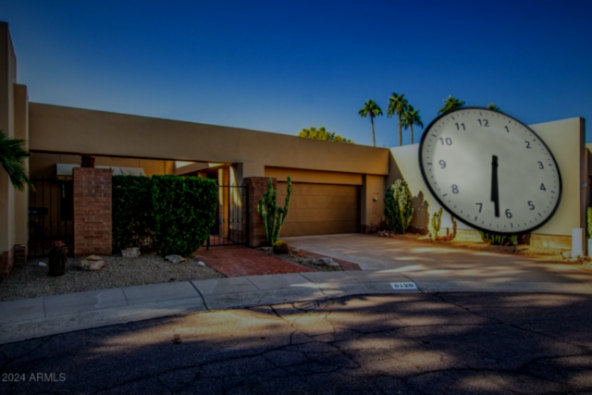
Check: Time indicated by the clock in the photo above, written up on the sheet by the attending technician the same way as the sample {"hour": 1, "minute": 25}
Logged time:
{"hour": 6, "minute": 32}
